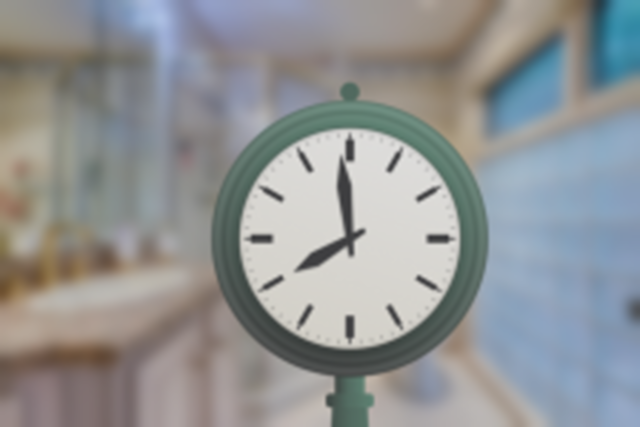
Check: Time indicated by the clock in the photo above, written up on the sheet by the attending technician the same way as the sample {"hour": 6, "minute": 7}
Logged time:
{"hour": 7, "minute": 59}
